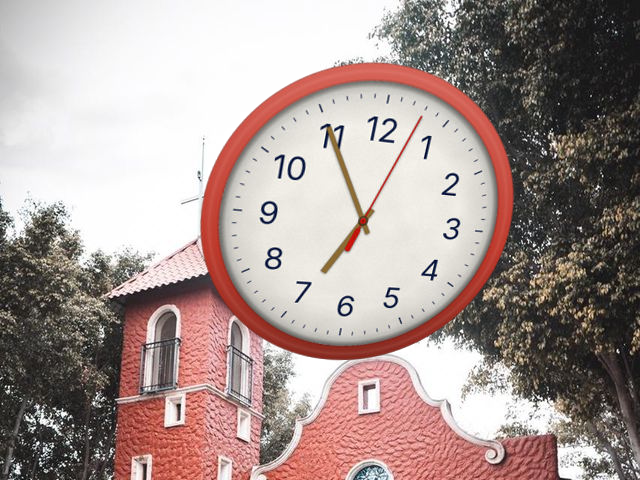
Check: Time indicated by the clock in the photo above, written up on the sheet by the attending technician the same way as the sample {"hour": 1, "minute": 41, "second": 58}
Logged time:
{"hour": 6, "minute": 55, "second": 3}
